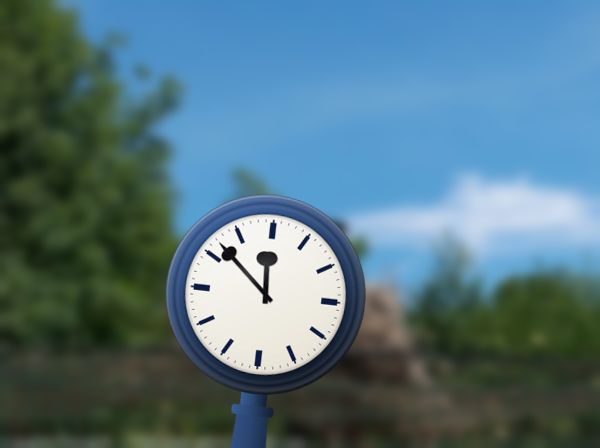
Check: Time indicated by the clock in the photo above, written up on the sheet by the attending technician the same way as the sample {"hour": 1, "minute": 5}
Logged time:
{"hour": 11, "minute": 52}
